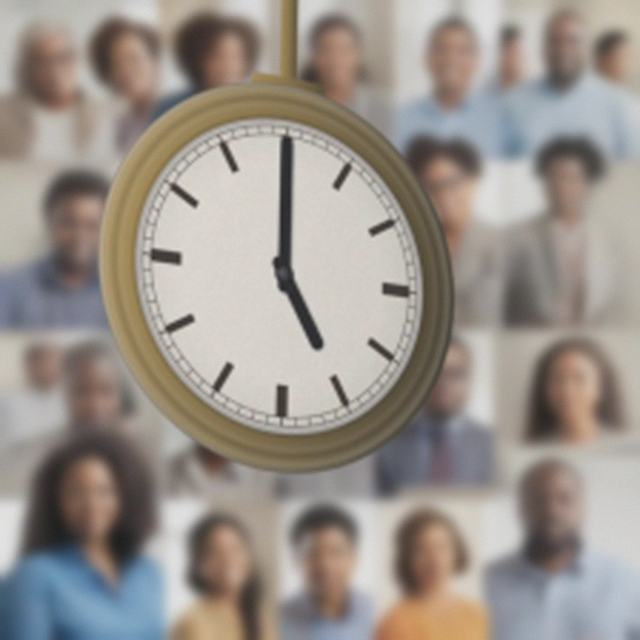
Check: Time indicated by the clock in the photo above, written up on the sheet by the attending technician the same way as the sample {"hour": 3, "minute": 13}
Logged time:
{"hour": 5, "minute": 0}
